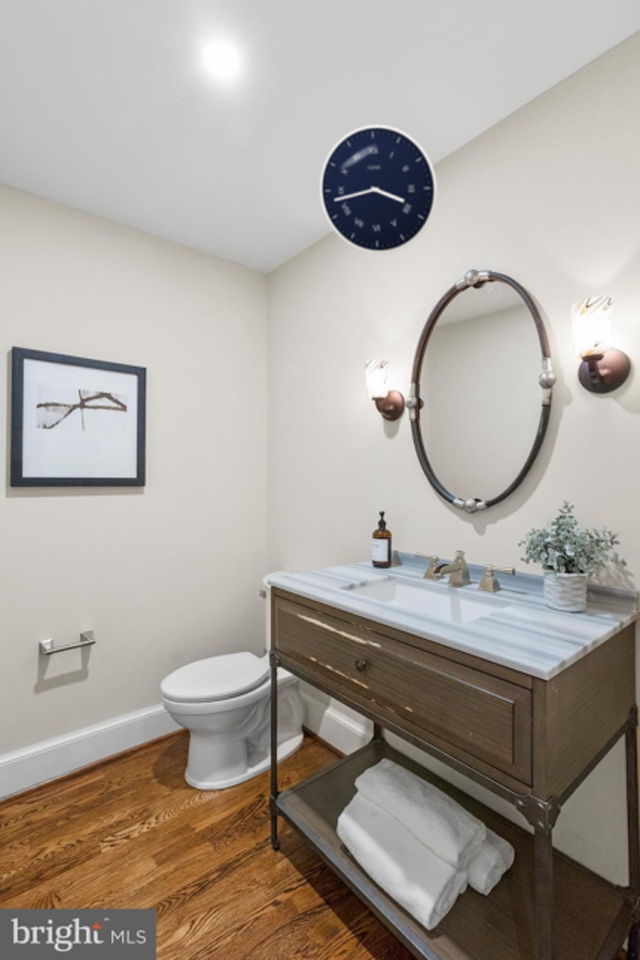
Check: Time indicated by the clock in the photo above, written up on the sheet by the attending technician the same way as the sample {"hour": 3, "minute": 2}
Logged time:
{"hour": 3, "minute": 43}
